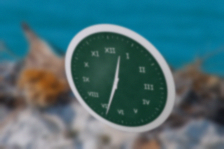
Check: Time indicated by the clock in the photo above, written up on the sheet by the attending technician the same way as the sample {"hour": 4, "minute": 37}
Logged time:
{"hour": 12, "minute": 34}
